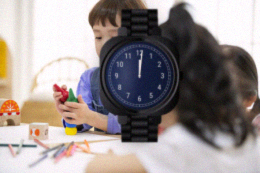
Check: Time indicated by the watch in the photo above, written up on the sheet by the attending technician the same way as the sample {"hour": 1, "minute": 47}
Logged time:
{"hour": 12, "minute": 1}
